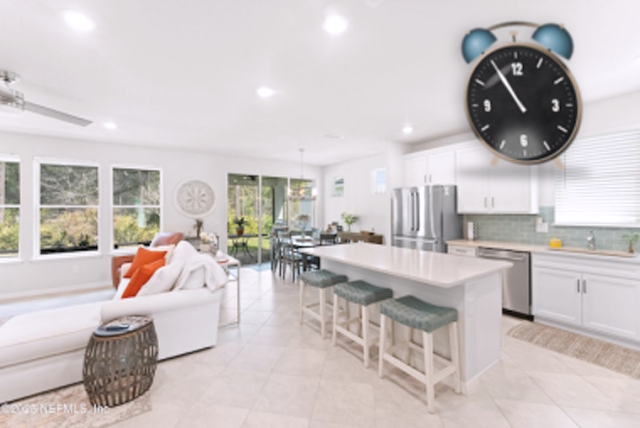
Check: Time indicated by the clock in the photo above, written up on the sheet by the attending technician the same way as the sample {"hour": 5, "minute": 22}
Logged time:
{"hour": 10, "minute": 55}
